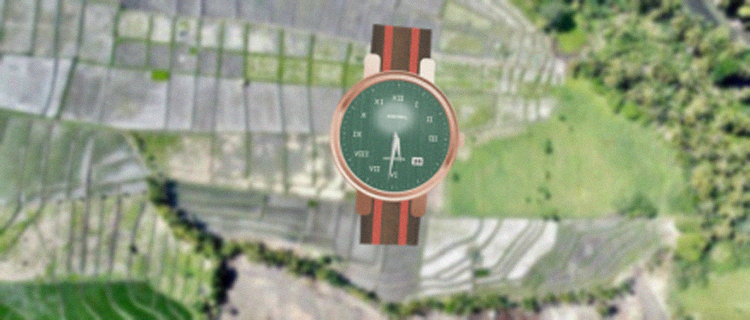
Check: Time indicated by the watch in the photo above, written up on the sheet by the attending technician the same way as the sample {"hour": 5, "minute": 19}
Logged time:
{"hour": 5, "minute": 31}
